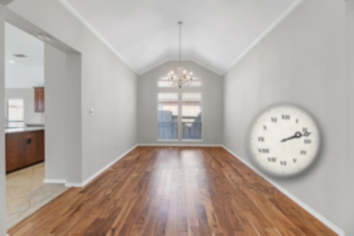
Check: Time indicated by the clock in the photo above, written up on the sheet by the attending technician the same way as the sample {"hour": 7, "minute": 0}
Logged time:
{"hour": 2, "minute": 12}
